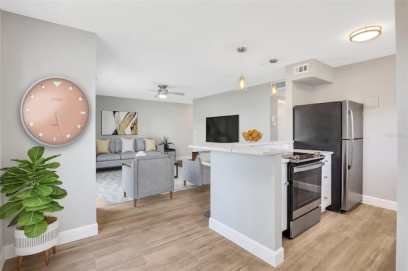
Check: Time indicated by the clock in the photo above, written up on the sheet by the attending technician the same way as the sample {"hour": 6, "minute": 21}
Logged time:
{"hour": 5, "minute": 27}
